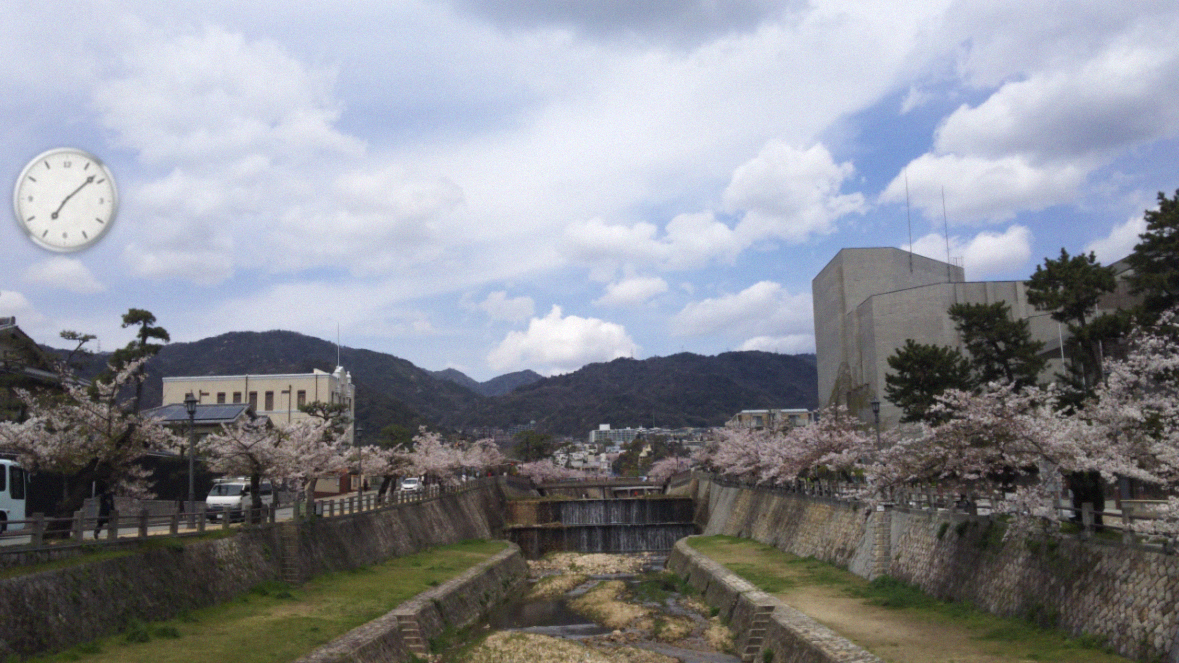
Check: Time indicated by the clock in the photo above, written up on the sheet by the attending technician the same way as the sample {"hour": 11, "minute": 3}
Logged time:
{"hour": 7, "minute": 8}
